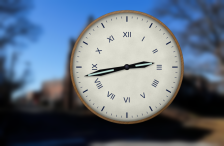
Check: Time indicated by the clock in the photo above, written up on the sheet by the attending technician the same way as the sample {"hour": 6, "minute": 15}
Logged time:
{"hour": 2, "minute": 43}
